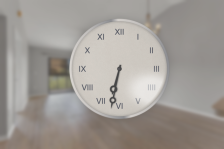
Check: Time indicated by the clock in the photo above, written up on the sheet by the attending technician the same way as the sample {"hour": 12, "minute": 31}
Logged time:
{"hour": 6, "minute": 32}
